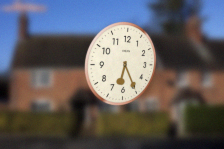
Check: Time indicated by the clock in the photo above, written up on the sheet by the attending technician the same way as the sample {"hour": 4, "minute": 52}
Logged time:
{"hour": 6, "minute": 25}
